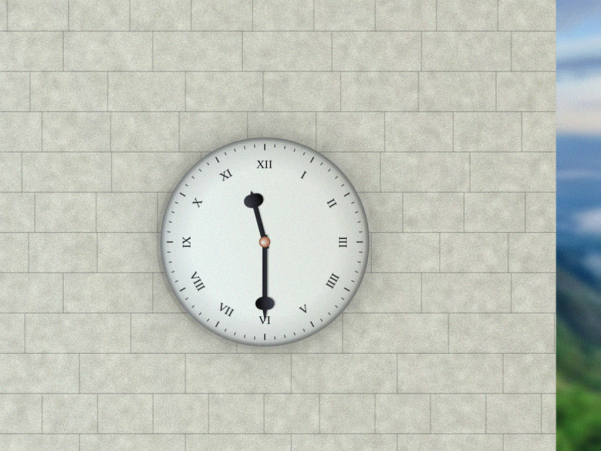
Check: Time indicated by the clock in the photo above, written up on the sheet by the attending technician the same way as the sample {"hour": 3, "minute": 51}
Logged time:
{"hour": 11, "minute": 30}
